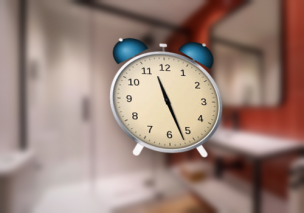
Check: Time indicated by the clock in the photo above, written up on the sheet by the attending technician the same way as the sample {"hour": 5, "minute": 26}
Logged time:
{"hour": 11, "minute": 27}
